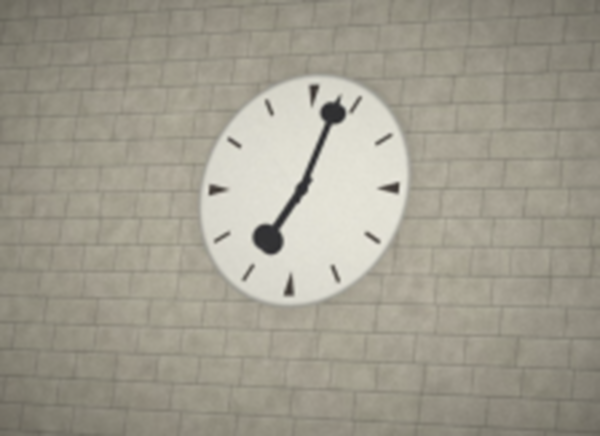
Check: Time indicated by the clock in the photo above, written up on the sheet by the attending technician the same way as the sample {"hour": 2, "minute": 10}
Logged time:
{"hour": 7, "minute": 3}
